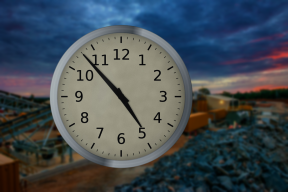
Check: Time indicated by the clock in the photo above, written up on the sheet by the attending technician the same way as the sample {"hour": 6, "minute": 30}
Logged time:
{"hour": 4, "minute": 53}
